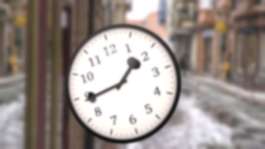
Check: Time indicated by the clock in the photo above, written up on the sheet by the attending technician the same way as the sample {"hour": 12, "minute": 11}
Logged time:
{"hour": 1, "minute": 44}
